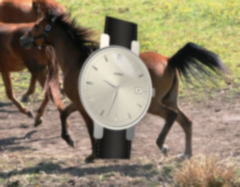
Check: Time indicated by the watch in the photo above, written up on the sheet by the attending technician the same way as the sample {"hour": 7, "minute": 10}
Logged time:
{"hour": 9, "minute": 33}
